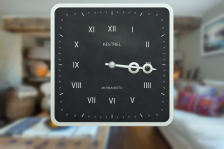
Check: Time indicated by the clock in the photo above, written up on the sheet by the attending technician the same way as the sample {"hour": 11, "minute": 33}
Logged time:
{"hour": 3, "minute": 16}
